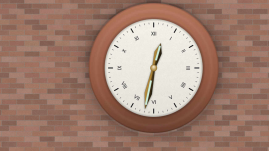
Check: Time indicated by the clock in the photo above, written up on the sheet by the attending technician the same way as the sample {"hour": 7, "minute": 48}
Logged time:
{"hour": 12, "minute": 32}
